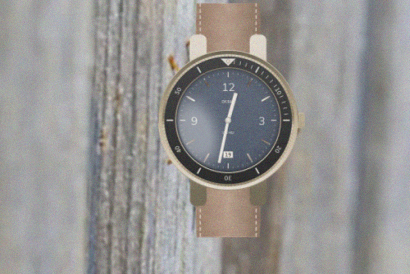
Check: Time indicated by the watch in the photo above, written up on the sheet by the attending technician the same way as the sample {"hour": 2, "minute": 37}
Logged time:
{"hour": 12, "minute": 32}
